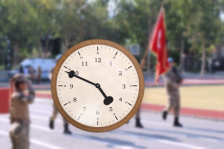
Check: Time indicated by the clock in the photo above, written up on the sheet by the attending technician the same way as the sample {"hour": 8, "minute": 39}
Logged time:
{"hour": 4, "minute": 49}
